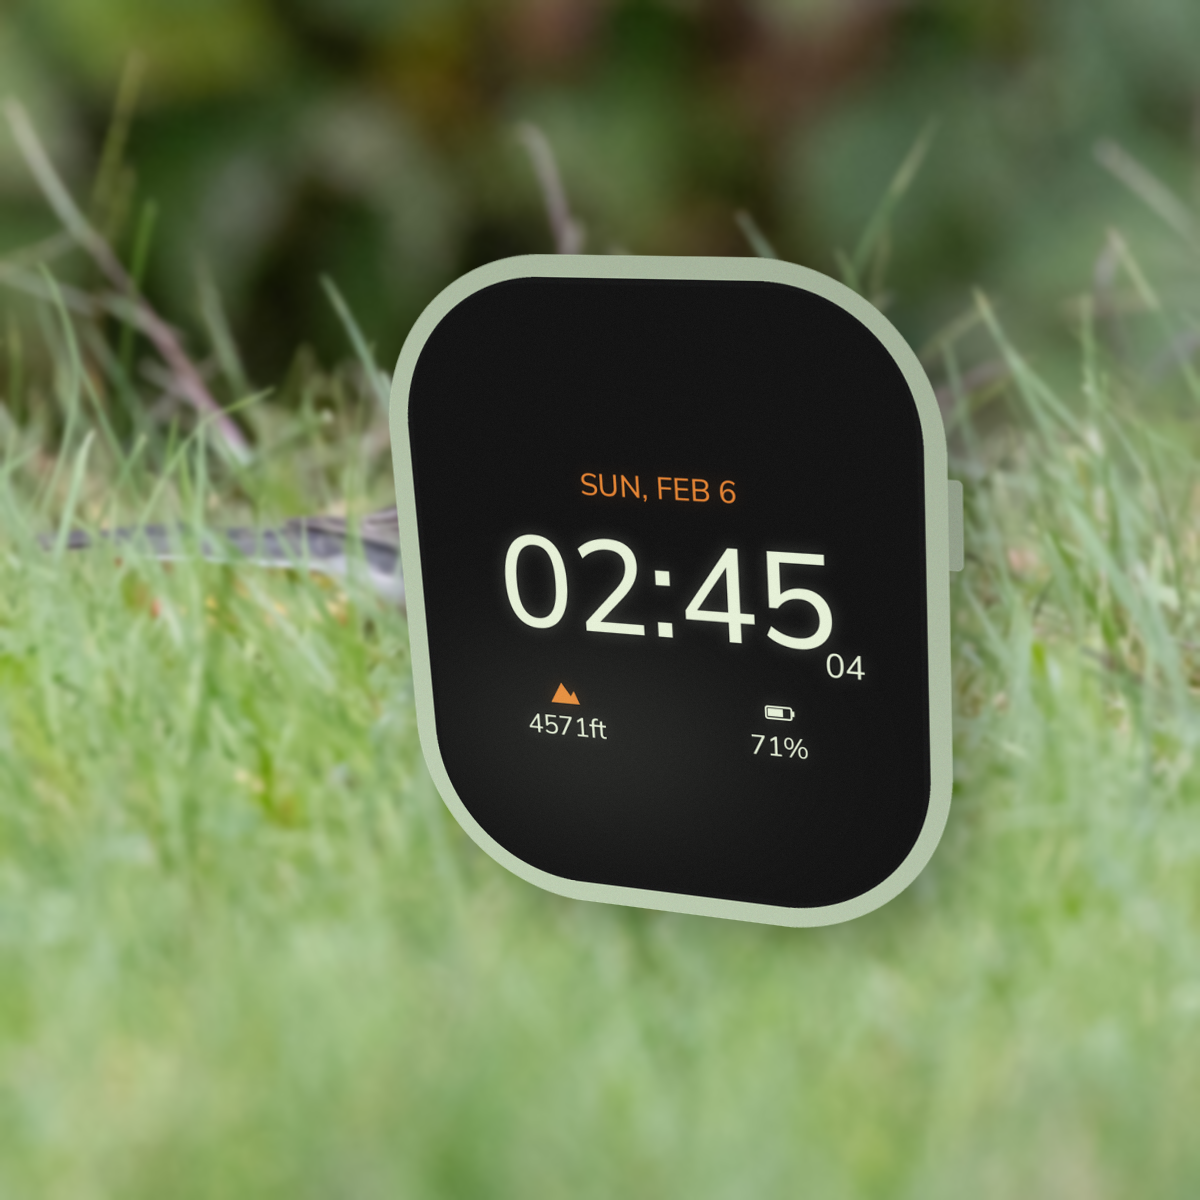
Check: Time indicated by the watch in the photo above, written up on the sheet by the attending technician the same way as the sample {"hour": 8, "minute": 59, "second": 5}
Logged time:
{"hour": 2, "minute": 45, "second": 4}
